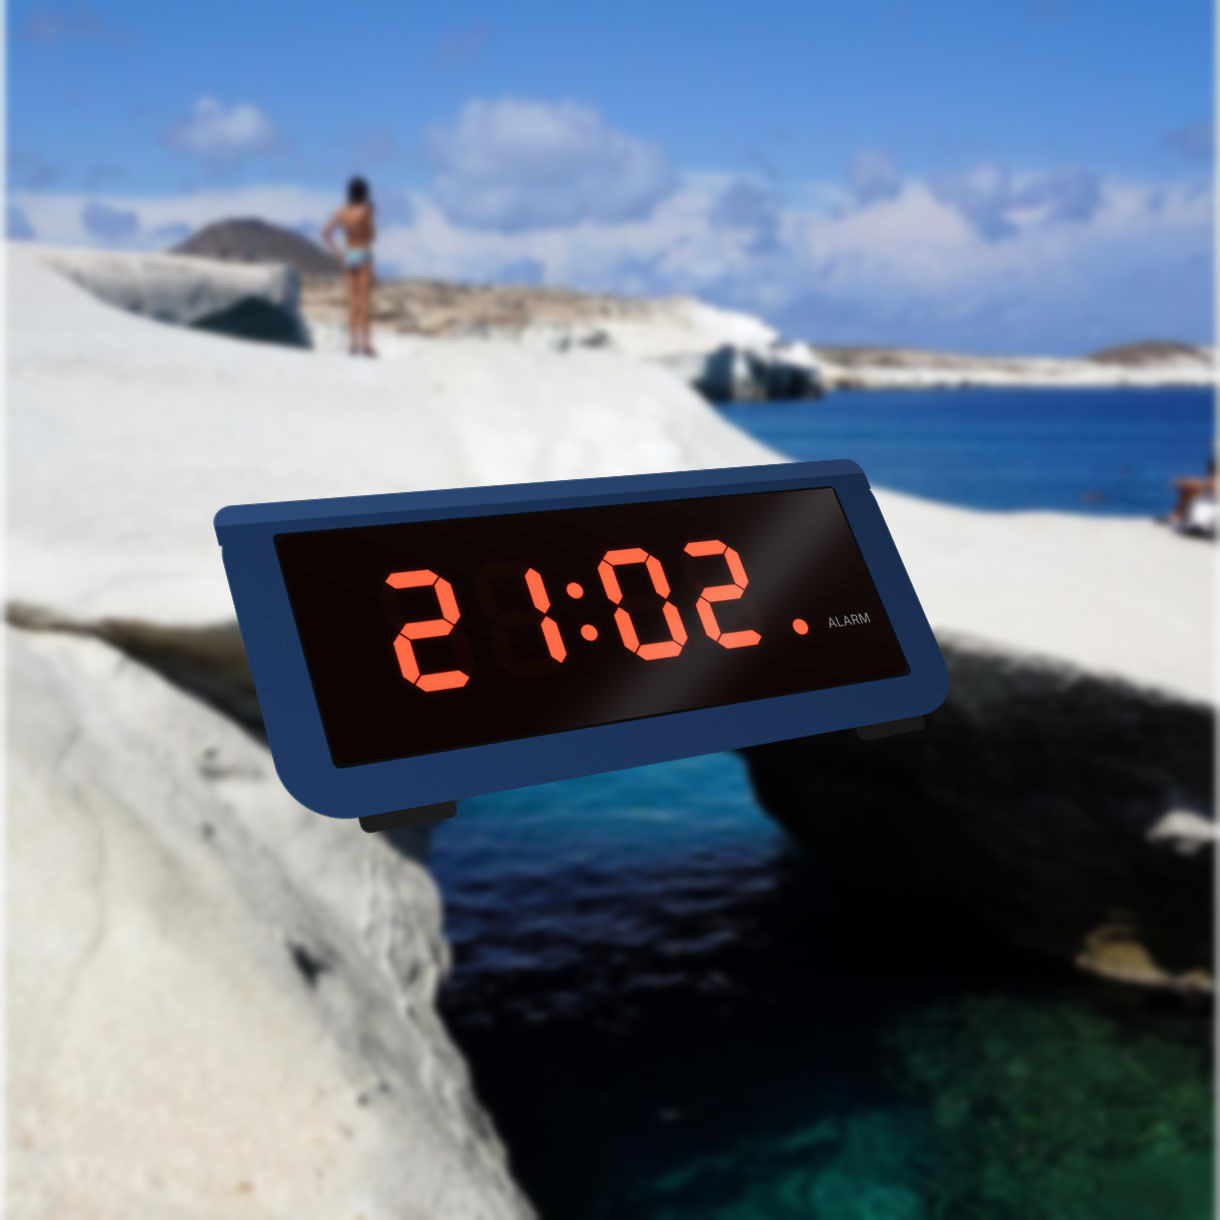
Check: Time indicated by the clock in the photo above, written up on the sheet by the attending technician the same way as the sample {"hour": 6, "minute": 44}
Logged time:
{"hour": 21, "minute": 2}
